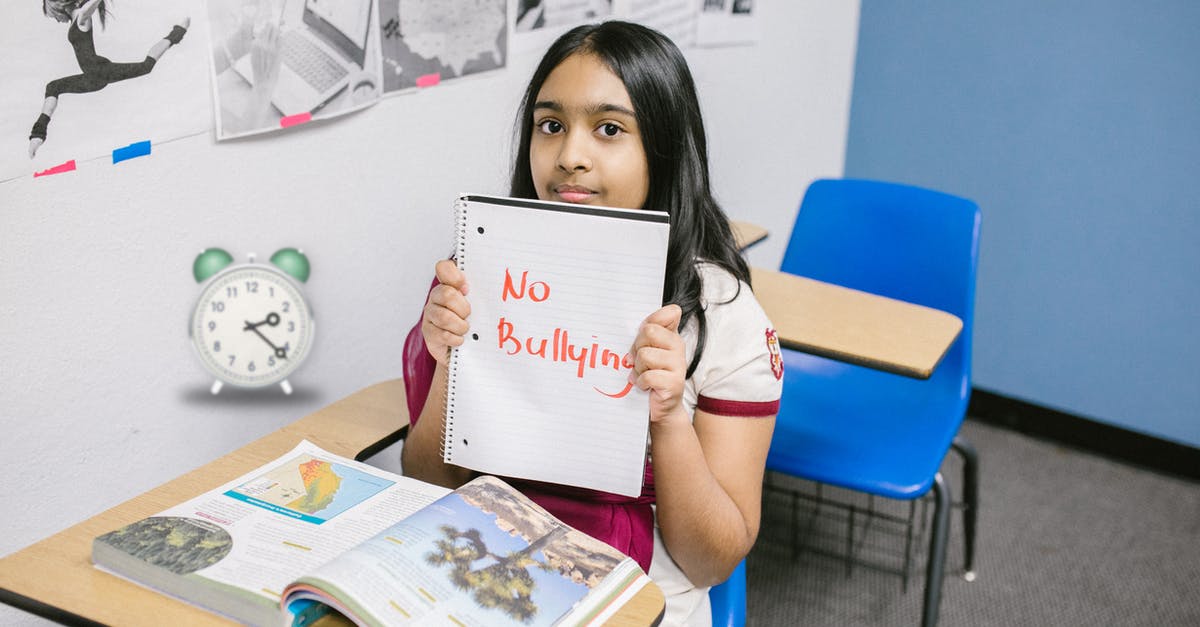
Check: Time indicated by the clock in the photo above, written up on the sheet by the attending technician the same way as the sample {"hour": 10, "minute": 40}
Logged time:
{"hour": 2, "minute": 22}
